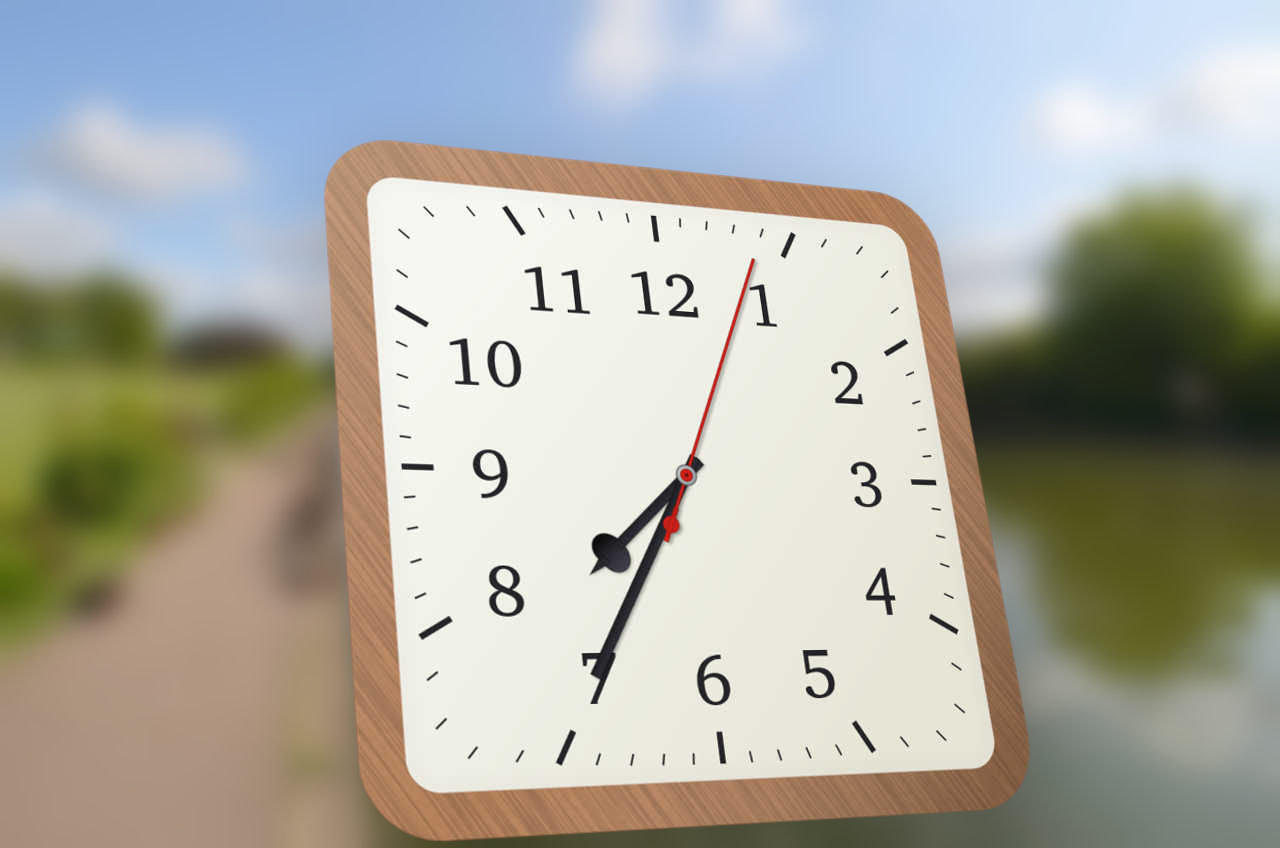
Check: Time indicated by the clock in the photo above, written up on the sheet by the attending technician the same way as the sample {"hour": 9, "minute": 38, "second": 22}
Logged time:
{"hour": 7, "minute": 35, "second": 4}
